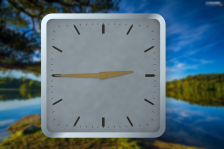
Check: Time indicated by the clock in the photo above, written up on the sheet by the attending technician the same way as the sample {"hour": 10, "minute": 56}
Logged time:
{"hour": 2, "minute": 45}
